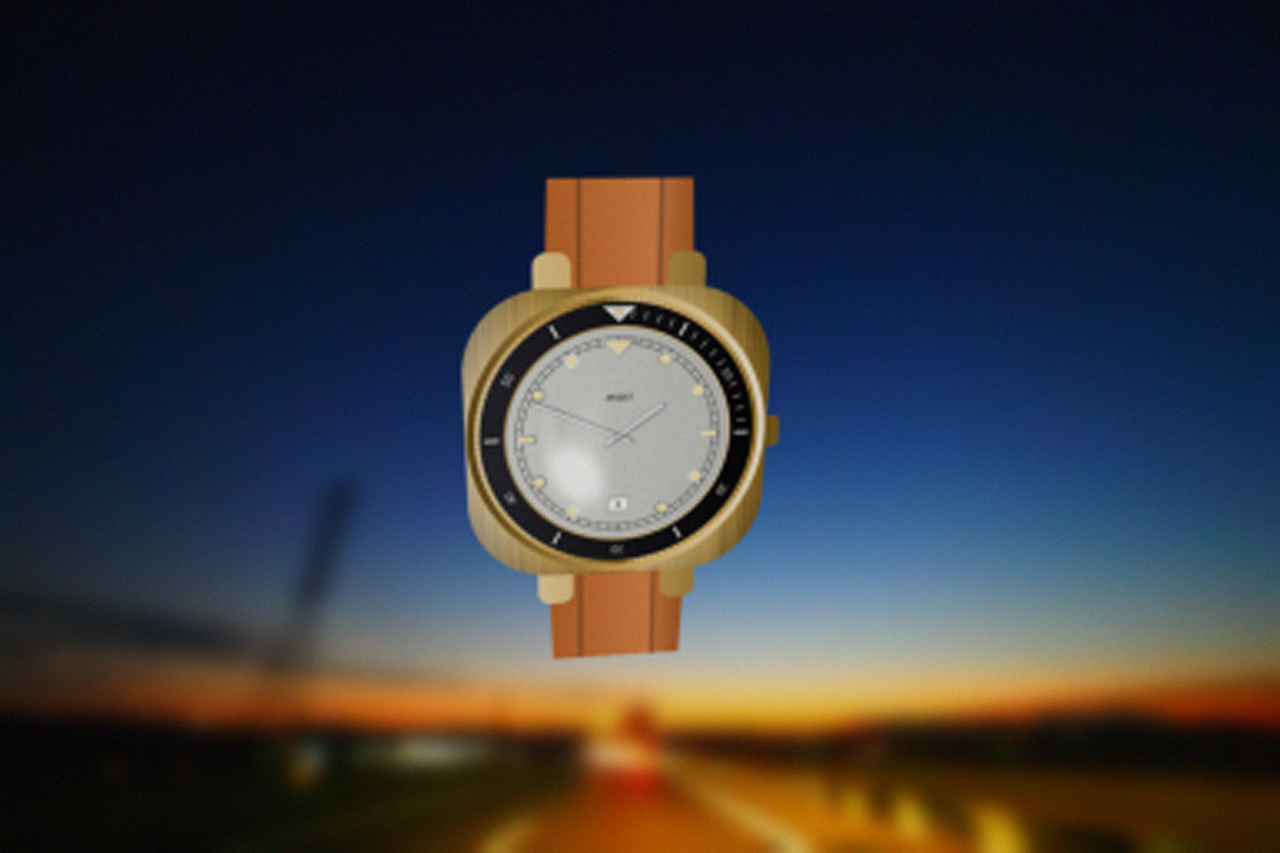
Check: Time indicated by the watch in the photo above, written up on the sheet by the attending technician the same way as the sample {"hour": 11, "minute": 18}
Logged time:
{"hour": 1, "minute": 49}
